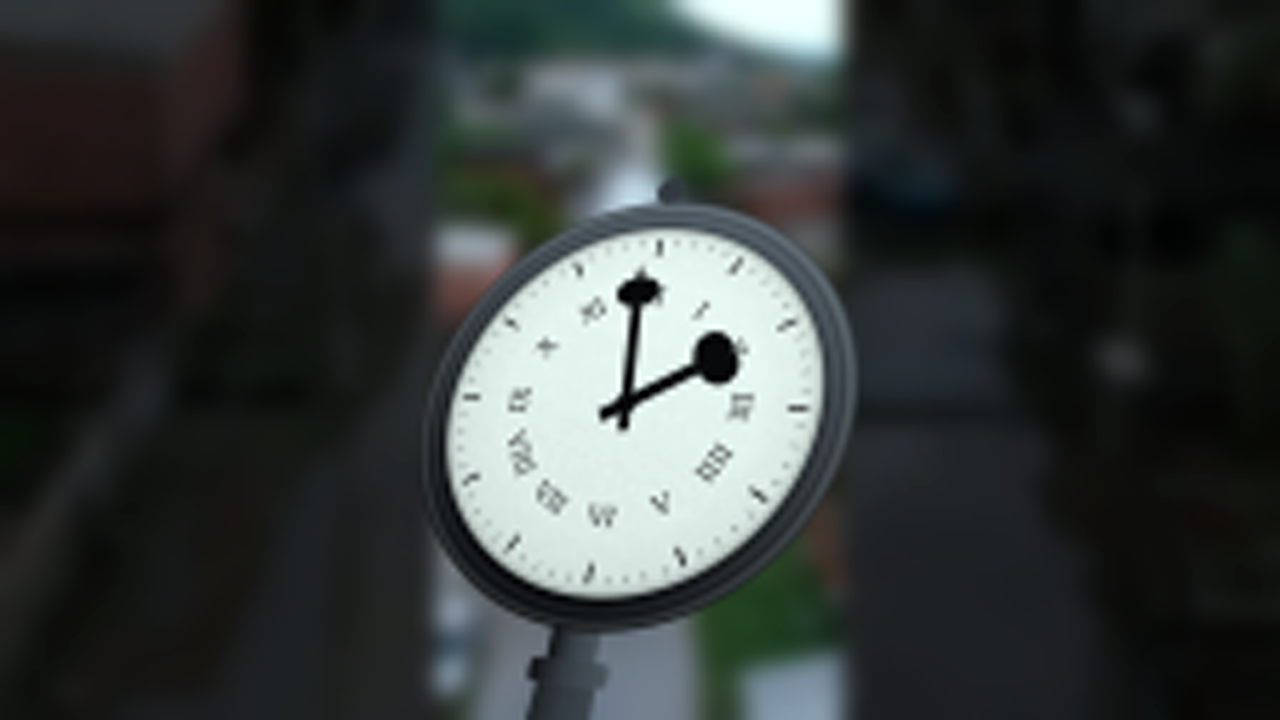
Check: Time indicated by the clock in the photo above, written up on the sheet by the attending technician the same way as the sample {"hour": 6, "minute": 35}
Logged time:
{"hour": 1, "minute": 59}
